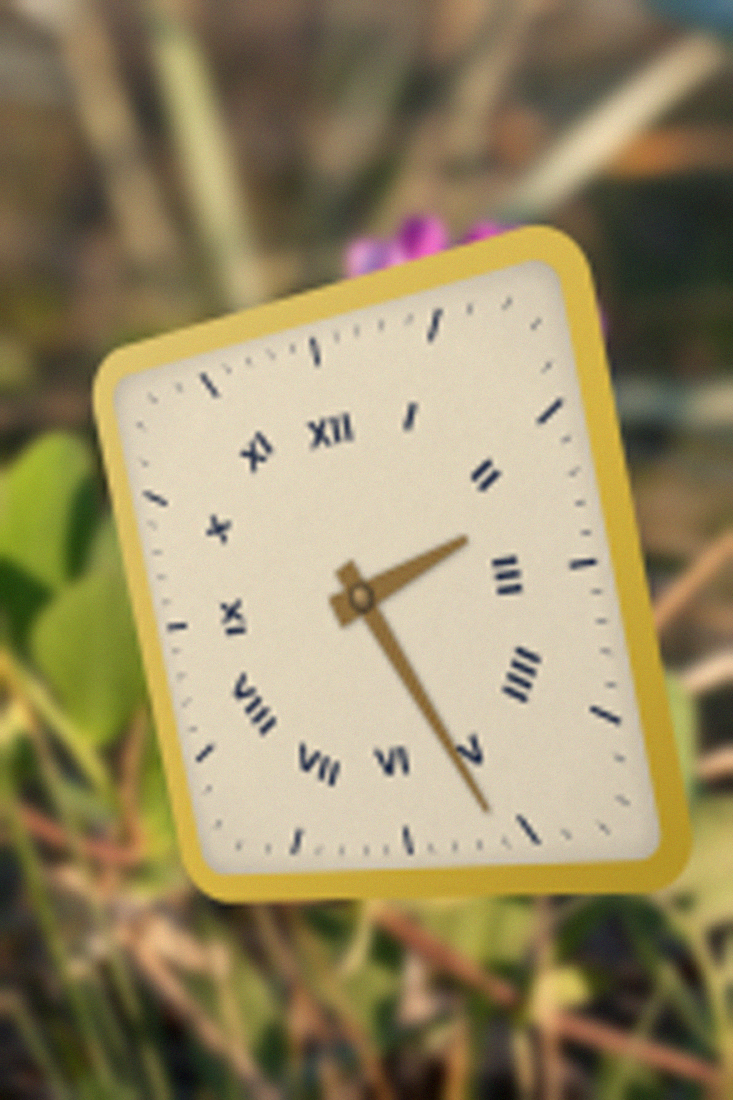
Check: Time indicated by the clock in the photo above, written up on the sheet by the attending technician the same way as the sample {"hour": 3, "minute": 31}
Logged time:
{"hour": 2, "minute": 26}
